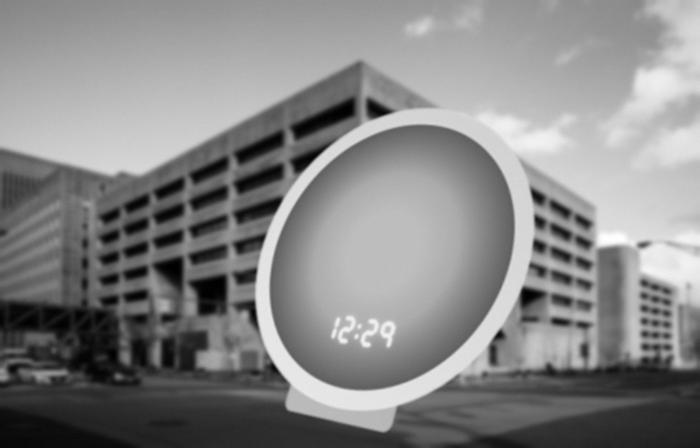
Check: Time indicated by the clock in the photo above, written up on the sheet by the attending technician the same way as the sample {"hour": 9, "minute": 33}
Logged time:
{"hour": 12, "minute": 29}
